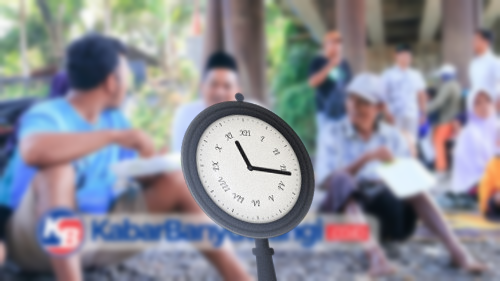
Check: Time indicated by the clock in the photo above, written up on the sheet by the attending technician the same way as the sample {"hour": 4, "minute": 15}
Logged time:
{"hour": 11, "minute": 16}
